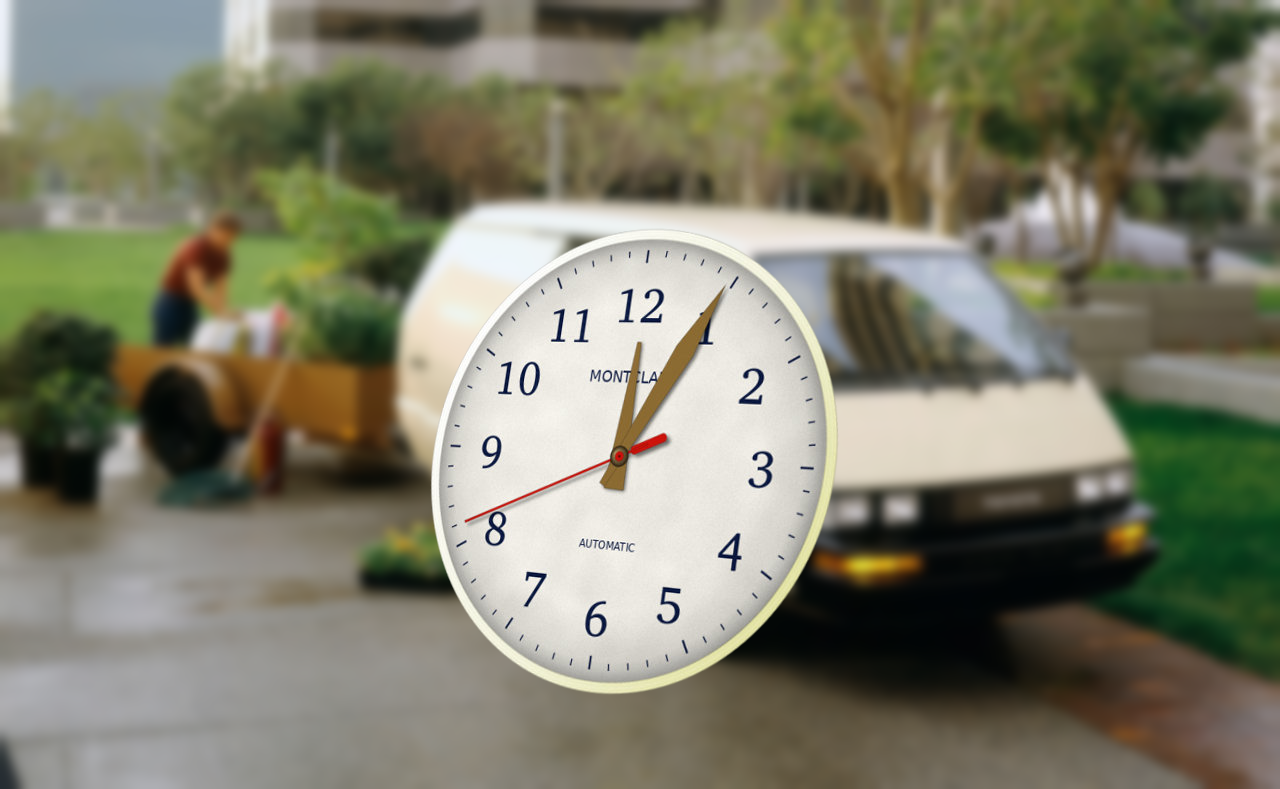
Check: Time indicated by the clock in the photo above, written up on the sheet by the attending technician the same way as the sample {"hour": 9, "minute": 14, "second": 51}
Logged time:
{"hour": 12, "minute": 4, "second": 41}
